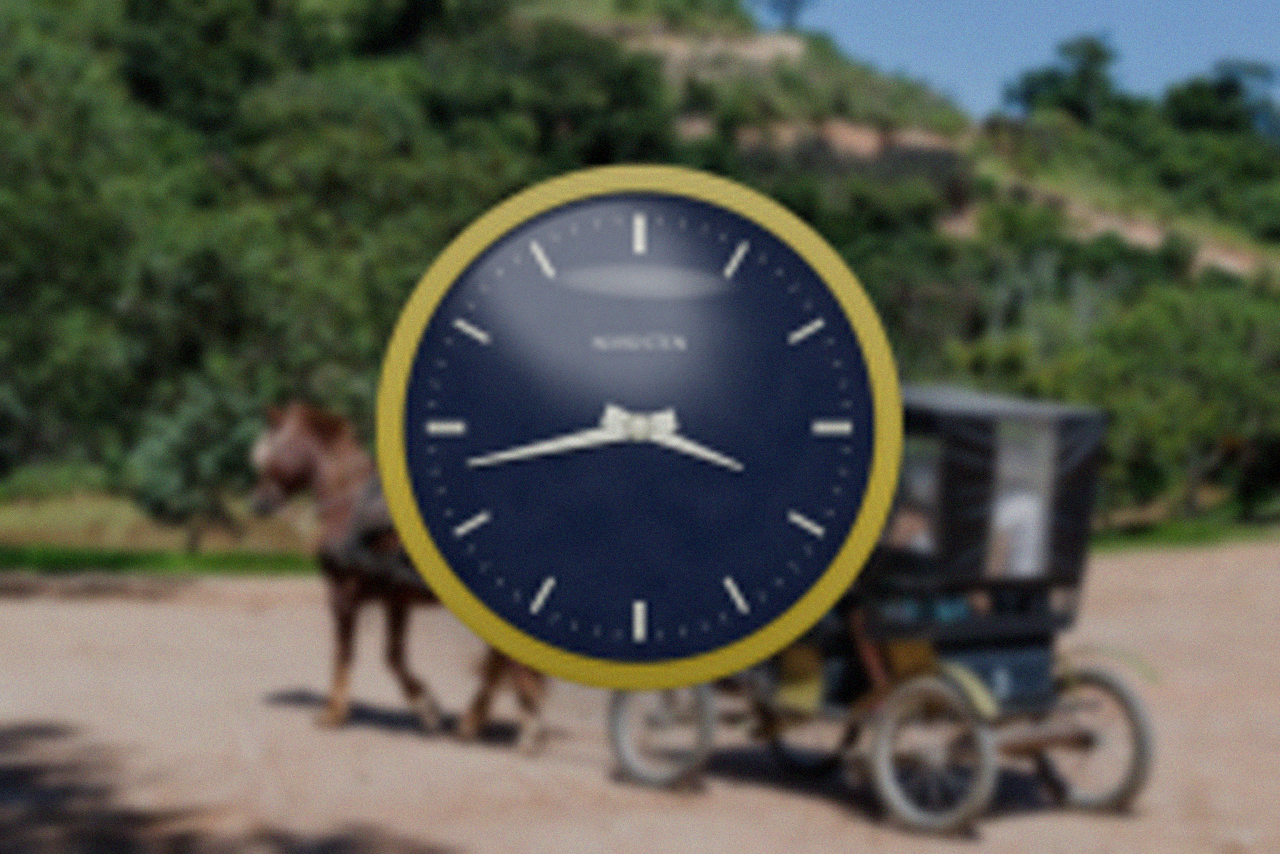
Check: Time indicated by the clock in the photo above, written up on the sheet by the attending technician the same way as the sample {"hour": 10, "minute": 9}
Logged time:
{"hour": 3, "minute": 43}
